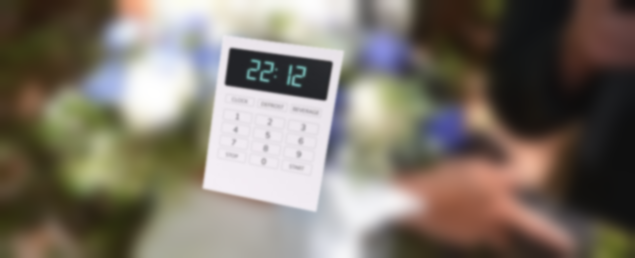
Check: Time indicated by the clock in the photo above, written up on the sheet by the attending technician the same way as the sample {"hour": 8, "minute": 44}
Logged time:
{"hour": 22, "minute": 12}
